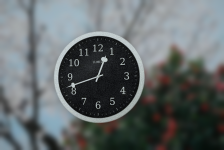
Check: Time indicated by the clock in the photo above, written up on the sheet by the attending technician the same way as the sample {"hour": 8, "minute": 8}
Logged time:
{"hour": 12, "minute": 42}
